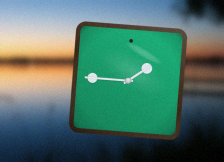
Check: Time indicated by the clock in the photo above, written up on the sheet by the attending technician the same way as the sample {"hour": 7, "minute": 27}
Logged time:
{"hour": 1, "minute": 45}
